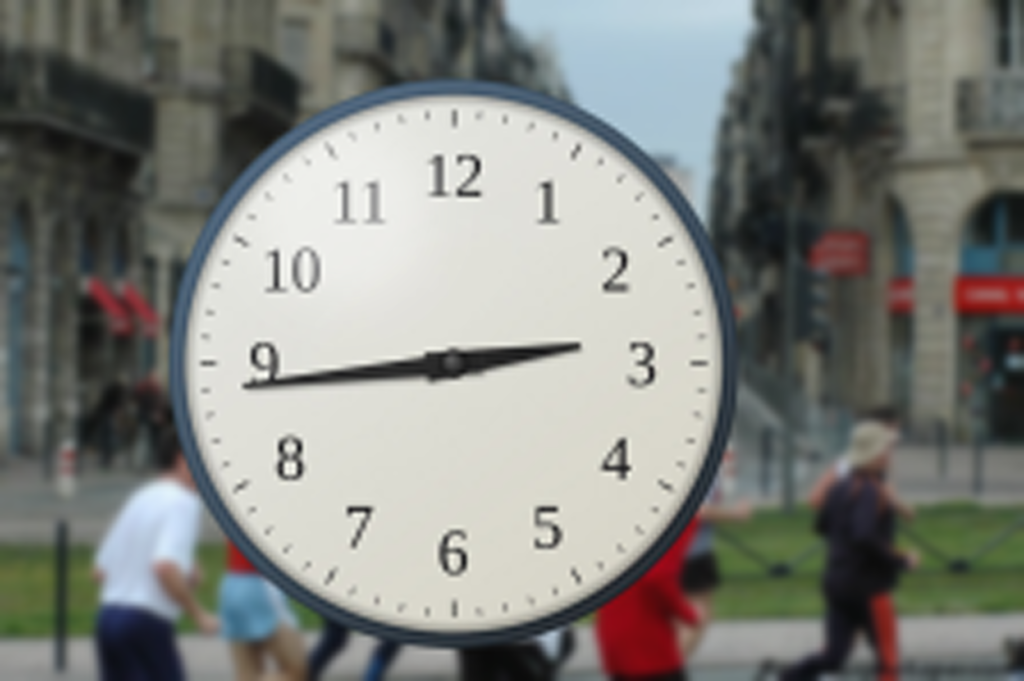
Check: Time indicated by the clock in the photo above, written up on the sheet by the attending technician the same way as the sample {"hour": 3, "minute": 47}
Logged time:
{"hour": 2, "minute": 44}
